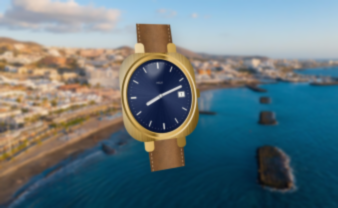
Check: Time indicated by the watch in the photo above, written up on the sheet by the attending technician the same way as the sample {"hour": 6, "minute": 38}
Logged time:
{"hour": 8, "minute": 12}
